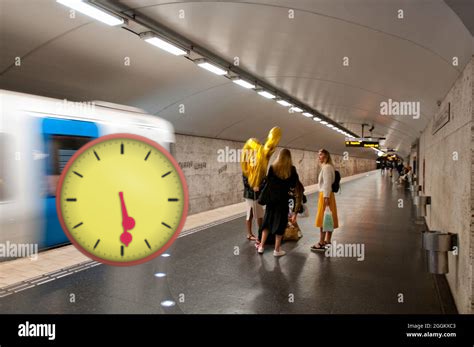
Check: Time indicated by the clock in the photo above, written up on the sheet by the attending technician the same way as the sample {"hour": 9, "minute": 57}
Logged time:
{"hour": 5, "minute": 29}
